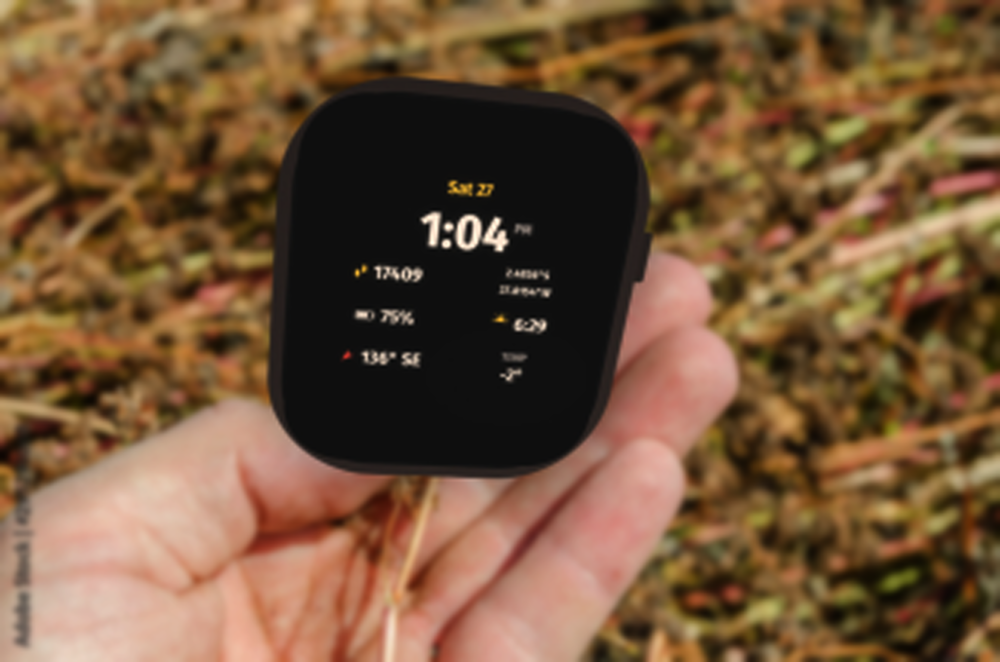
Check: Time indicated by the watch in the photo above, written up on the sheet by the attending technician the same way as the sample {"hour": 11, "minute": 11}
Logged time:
{"hour": 1, "minute": 4}
